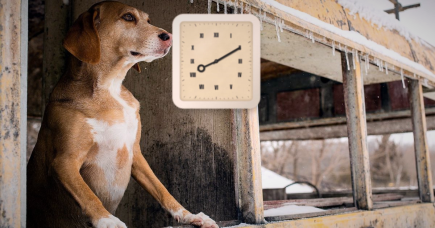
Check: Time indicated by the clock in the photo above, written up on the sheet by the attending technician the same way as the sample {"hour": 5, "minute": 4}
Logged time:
{"hour": 8, "minute": 10}
